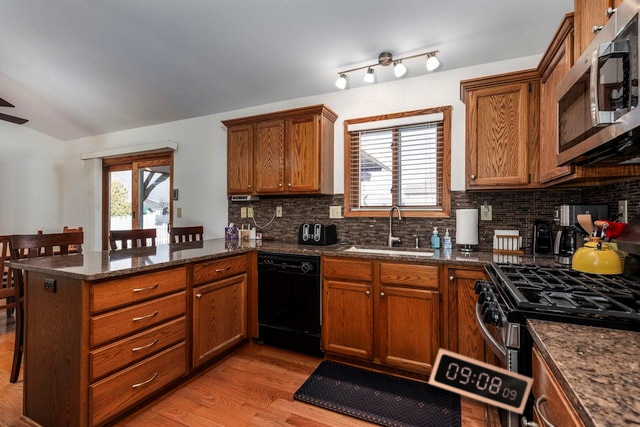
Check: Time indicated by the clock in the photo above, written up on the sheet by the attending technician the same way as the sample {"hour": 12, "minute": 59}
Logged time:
{"hour": 9, "minute": 8}
